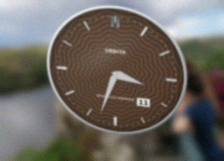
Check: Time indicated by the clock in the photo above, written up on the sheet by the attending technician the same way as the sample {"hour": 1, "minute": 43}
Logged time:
{"hour": 3, "minute": 33}
